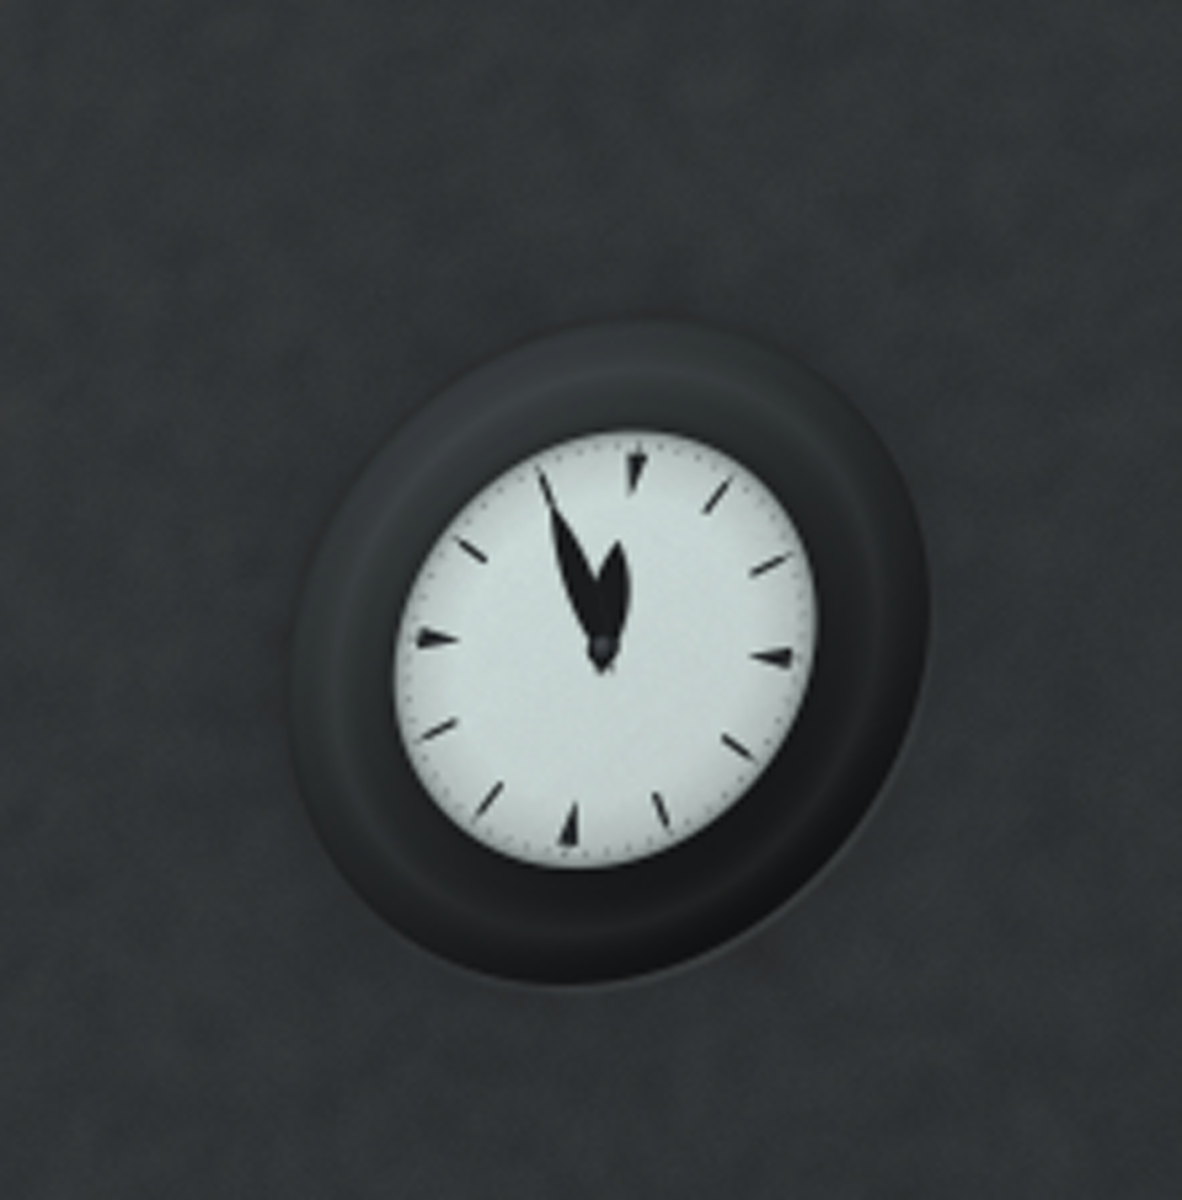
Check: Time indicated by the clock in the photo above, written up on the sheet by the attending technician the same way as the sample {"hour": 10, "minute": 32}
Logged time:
{"hour": 11, "minute": 55}
